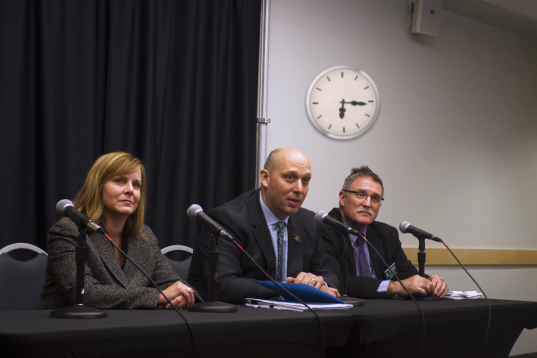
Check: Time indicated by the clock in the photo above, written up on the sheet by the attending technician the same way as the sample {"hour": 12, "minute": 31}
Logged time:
{"hour": 6, "minute": 16}
